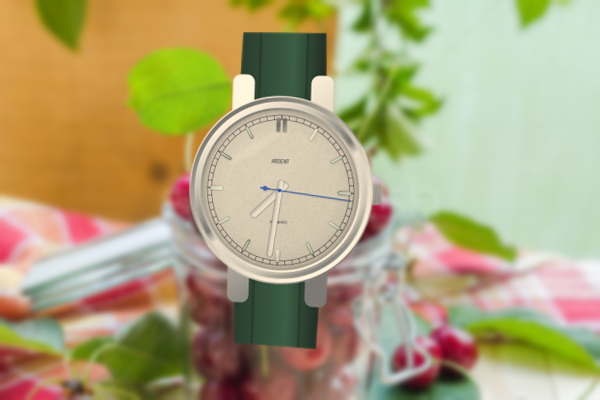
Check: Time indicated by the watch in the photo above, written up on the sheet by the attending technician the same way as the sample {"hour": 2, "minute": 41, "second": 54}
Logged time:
{"hour": 7, "minute": 31, "second": 16}
